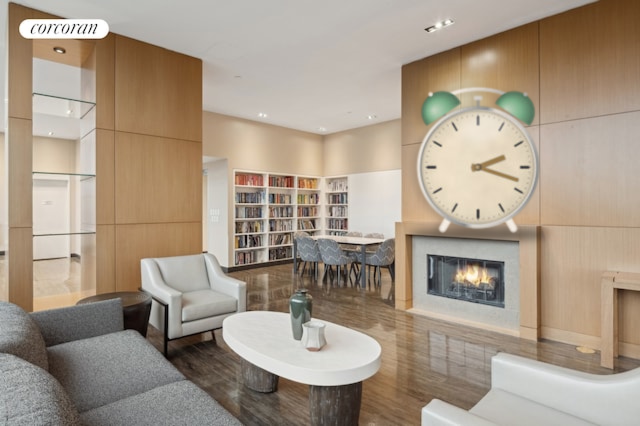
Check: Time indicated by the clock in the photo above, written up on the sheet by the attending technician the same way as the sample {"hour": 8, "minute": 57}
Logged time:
{"hour": 2, "minute": 18}
